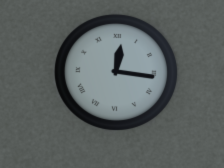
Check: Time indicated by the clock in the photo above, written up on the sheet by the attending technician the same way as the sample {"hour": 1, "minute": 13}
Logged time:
{"hour": 12, "minute": 16}
